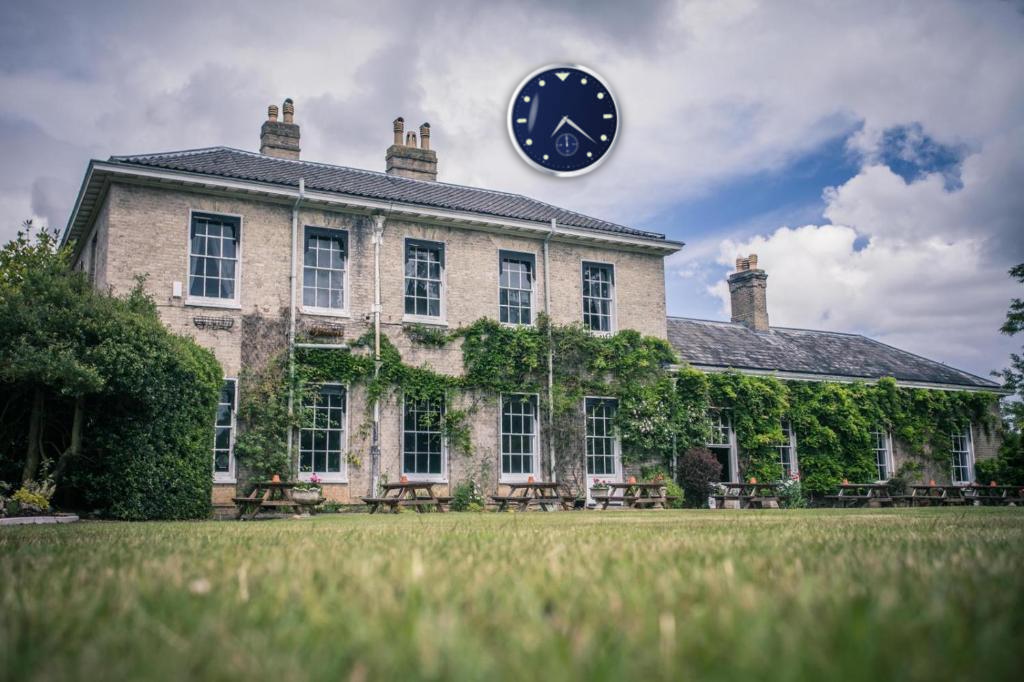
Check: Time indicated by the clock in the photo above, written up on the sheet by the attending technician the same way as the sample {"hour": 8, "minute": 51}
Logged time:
{"hour": 7, "minute": 22}
